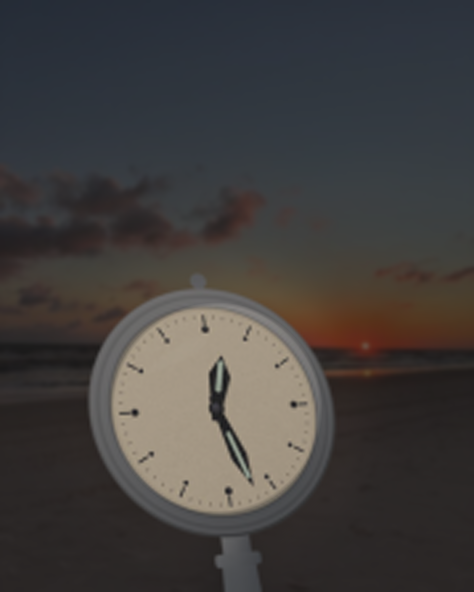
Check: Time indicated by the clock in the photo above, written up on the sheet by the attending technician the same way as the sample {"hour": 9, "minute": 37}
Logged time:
{"hour": 12, "minute": 27}
